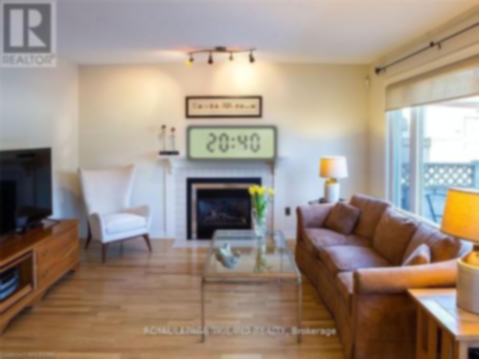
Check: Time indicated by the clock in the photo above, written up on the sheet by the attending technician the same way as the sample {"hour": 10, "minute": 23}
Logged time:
{"hour": 20, "minute": 40}
